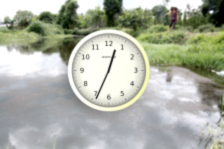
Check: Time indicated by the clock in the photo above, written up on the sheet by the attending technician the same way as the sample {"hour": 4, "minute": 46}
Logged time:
{"hour": 12, "minute": 34}
